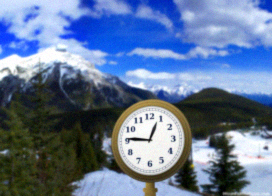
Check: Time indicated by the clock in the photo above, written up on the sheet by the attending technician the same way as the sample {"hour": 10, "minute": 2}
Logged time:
{"hour": 12, "minute": 46}
